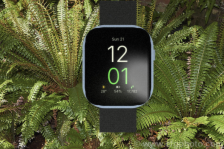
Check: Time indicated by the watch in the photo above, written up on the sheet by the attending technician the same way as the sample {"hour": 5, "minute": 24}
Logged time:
{"hour": 12, "minute": 1}
